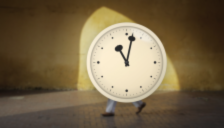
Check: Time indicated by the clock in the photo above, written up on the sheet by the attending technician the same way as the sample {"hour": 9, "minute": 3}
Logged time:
{"hour": 11, "minute": 2}
